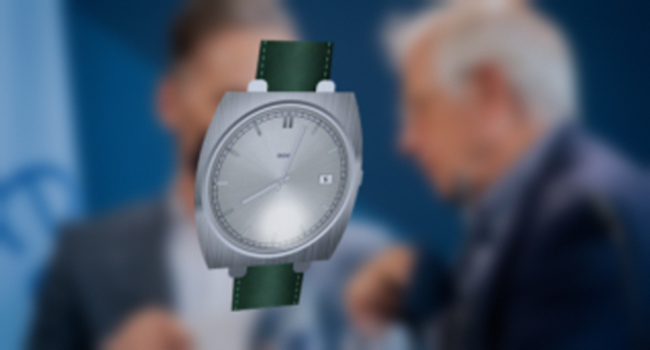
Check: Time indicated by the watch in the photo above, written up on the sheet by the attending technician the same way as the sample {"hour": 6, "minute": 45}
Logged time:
{"hour": 8, "minute": 3}
